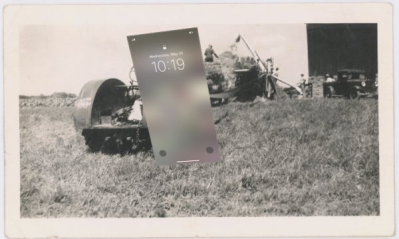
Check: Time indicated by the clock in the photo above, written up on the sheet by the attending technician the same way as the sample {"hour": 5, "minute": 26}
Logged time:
{"hour": 10, "minute": 19}
